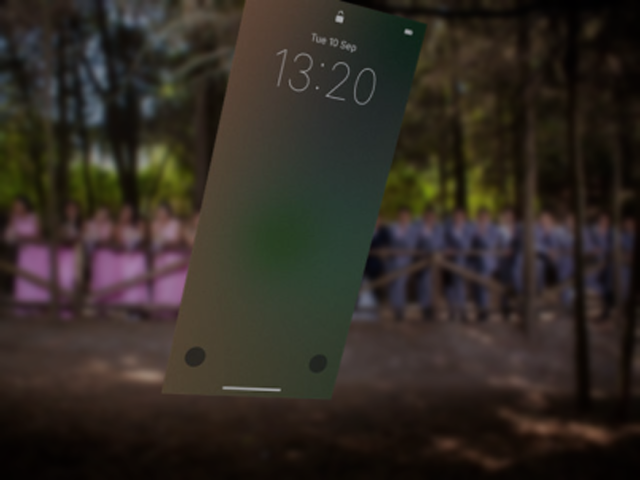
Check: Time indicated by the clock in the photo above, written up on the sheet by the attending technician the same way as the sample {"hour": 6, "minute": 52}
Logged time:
{"hour": 13, "minute": 20}
